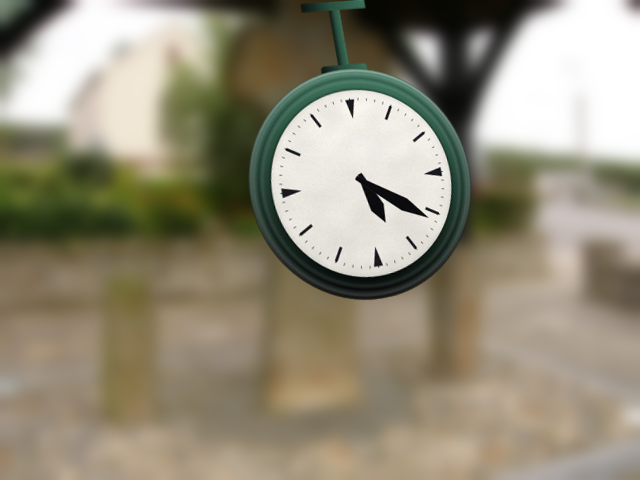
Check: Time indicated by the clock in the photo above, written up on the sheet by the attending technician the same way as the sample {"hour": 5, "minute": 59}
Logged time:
{"hour": 5, "minute": 21}
